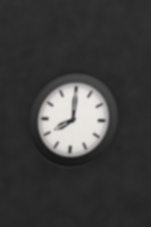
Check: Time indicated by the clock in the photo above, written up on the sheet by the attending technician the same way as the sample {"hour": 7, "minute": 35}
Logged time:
{"hour": 8, "minute": 0}
